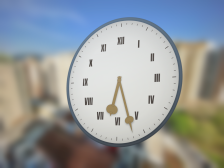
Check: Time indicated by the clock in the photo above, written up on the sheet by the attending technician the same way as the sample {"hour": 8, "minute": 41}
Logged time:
{"hour": 6, "minute": 27}
